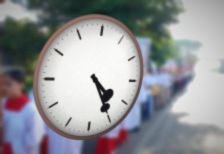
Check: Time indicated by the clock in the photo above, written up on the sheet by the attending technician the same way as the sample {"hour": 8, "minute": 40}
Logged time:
{"hour": 4, "minute": 25}
